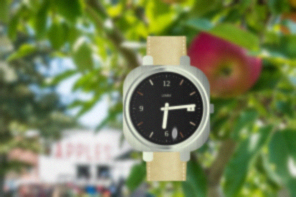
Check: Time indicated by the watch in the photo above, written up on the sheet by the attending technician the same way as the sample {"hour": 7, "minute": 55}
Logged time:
{"hour": 6, "minute": 14}
